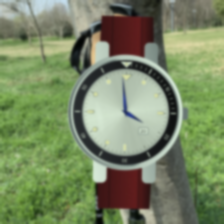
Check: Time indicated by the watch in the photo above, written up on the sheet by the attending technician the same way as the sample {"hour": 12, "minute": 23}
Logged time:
{"hour": 3, "minute": 59}
